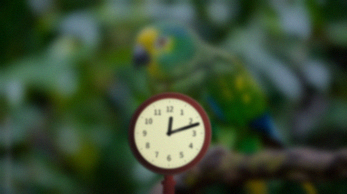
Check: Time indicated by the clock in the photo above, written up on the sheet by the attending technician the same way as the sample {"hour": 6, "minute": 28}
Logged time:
{"hour": 12, "minute": 12}
